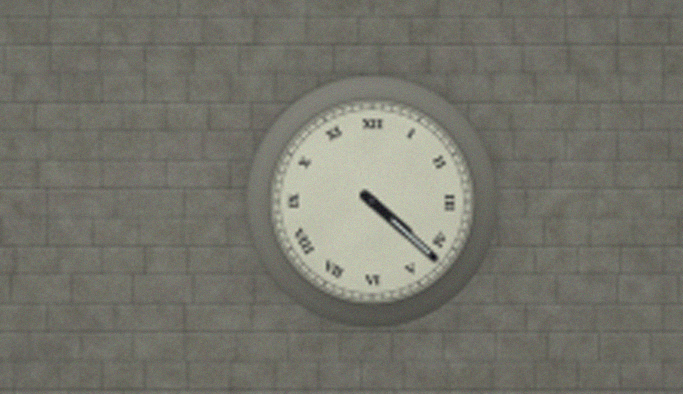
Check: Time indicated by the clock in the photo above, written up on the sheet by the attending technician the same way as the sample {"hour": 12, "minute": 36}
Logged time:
{"hour": 4, "minute": 22}
